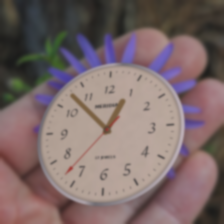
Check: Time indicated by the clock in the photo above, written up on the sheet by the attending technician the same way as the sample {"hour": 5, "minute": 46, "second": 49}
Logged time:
{"hour": 12, "minute": 52, "second": 37}
